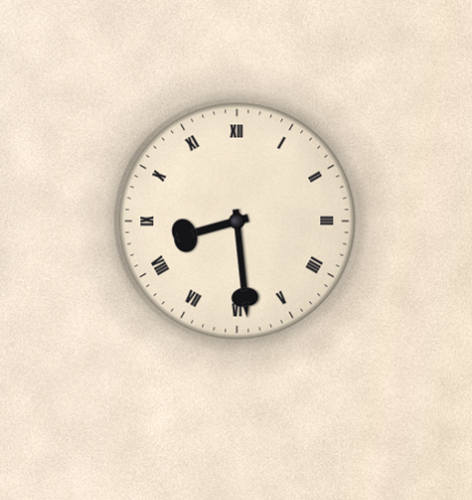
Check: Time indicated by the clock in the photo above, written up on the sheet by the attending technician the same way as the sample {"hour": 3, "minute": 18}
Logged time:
{"hour": 8, "minute": 29}
